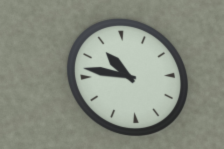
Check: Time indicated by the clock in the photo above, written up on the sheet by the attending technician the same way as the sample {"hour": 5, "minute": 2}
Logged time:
{"hour": 10, "minute": 47}
